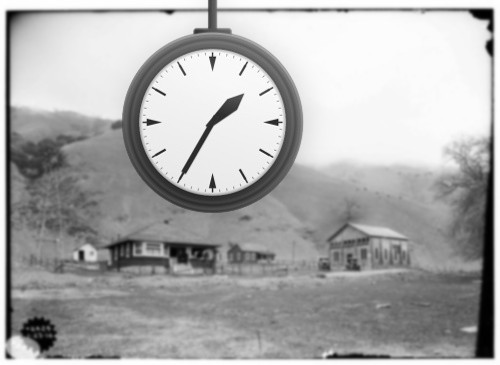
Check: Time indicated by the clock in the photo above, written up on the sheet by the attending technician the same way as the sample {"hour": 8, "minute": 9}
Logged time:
{"hour": 1, "minute": 35}
